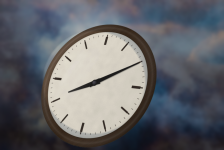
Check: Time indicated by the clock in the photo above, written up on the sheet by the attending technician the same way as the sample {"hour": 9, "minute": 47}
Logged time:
{"hour": 8, "minute": 10}
